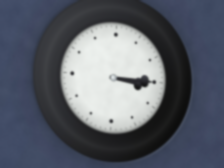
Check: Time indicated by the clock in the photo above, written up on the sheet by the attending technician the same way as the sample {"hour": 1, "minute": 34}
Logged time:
{"hour": 3, "minute": 15}
